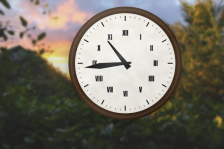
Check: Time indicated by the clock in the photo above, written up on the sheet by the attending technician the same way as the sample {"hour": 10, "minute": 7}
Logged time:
{"hour": 10, "minute": 44}
